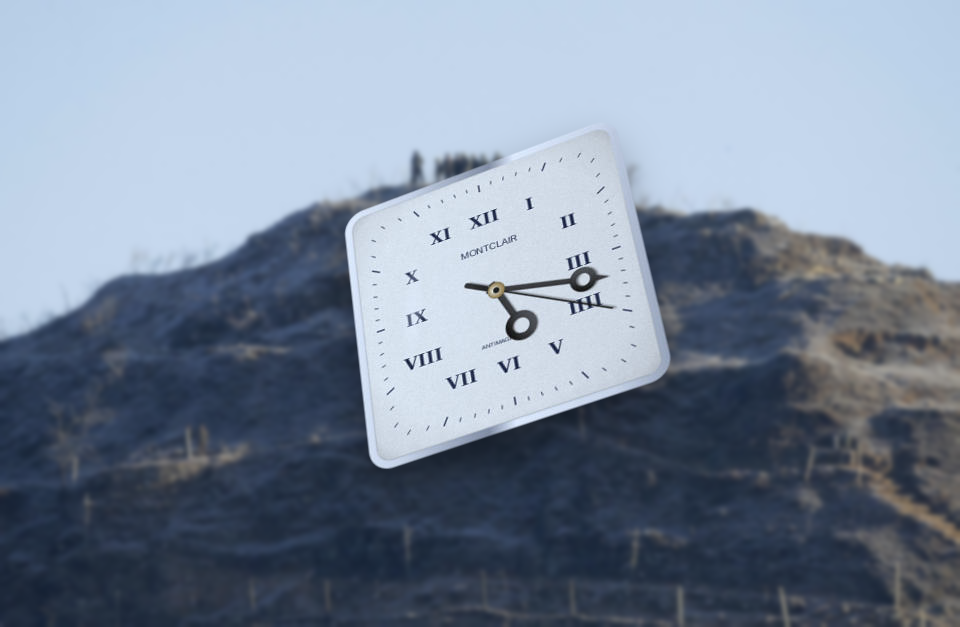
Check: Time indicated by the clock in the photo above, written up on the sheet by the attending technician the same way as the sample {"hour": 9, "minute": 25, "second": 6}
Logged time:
{"hour": 5, "minute": 17, "second": 20}
